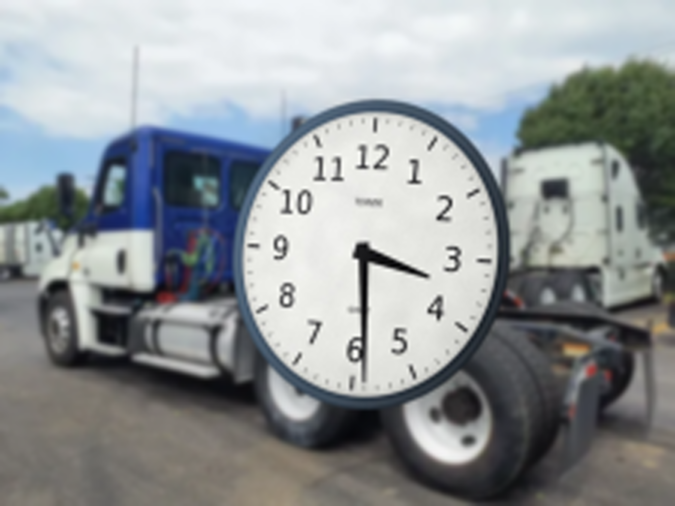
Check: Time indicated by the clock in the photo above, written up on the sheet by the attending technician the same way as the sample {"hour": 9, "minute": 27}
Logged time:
{"hour": 3, "minute": 29}
